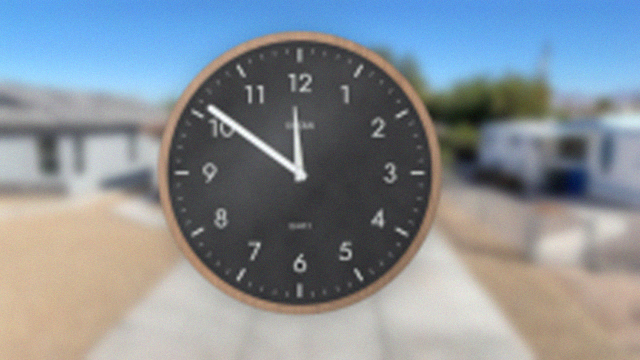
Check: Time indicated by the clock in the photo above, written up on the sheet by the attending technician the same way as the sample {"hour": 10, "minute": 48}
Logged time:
{"hour": 11, "minute": 51}
